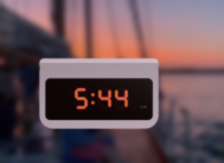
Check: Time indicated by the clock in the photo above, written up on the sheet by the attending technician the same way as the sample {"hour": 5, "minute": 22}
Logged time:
{"hour": 5, "minute": 44}
